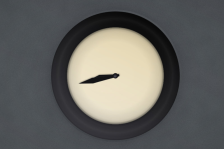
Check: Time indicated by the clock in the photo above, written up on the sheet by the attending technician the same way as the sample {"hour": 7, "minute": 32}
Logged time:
{"hour": 8, "minute": 43}
